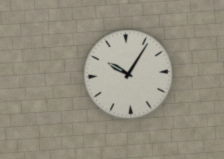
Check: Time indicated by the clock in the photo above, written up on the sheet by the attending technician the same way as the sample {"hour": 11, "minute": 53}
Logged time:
{"hour": 10, "minute": 6}
